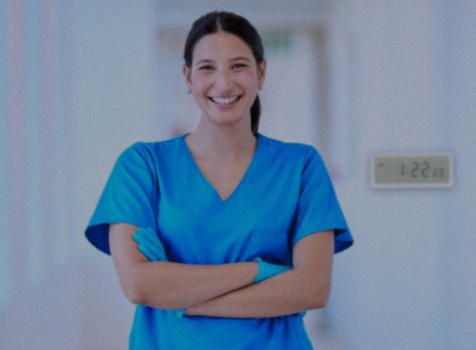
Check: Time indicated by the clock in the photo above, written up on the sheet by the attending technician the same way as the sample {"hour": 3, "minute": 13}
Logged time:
{"hour": 1, "minute": 22}
